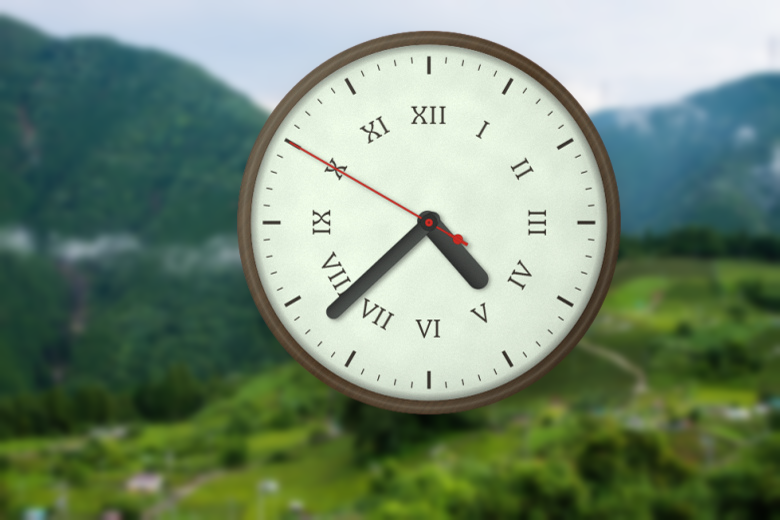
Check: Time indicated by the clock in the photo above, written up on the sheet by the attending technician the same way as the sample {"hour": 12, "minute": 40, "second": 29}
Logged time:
{"hour": 4, "minute": 37, "second": 50}
